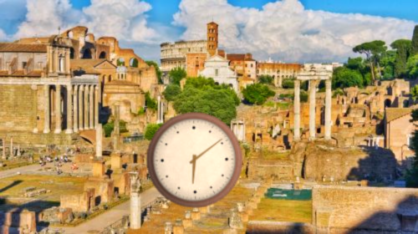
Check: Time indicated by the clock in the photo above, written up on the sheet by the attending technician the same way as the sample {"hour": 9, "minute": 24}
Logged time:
{"hour": 6, "minute": 9}
